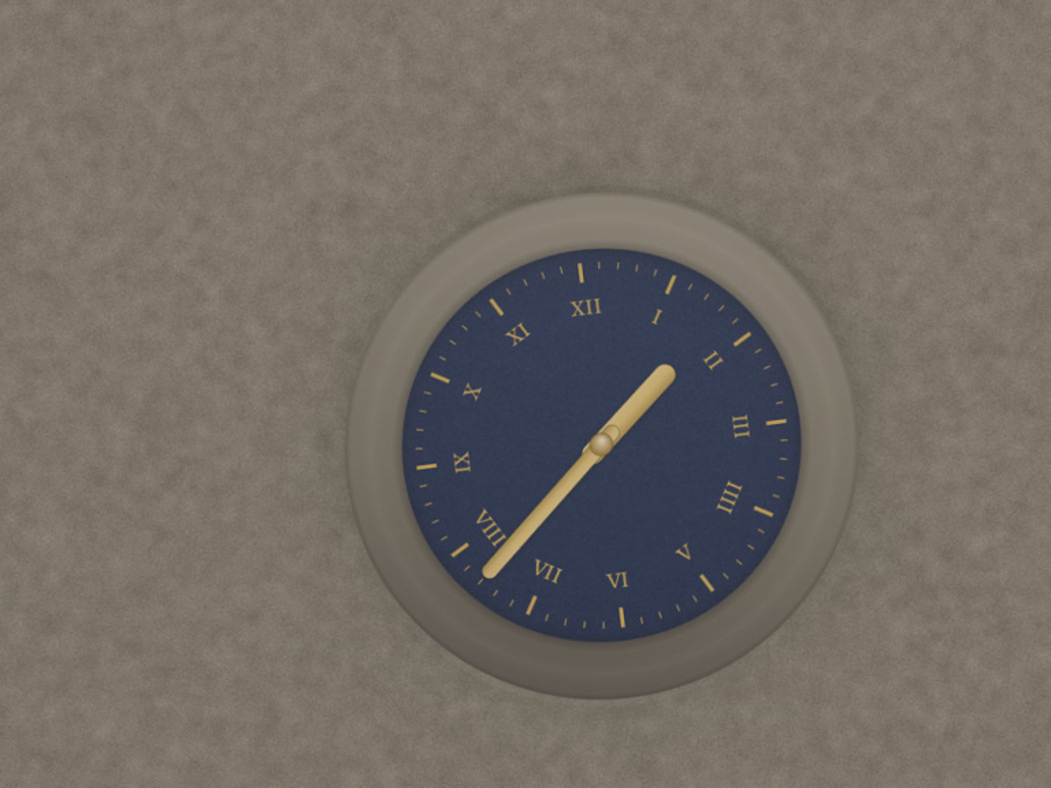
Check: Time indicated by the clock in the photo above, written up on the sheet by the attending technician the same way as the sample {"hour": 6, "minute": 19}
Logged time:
{"hour": 1, "minute": 38}
